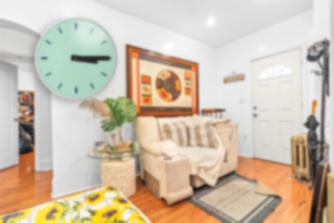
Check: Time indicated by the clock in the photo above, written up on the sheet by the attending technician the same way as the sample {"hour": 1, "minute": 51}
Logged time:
{"hour": 3, "minute": 15}
